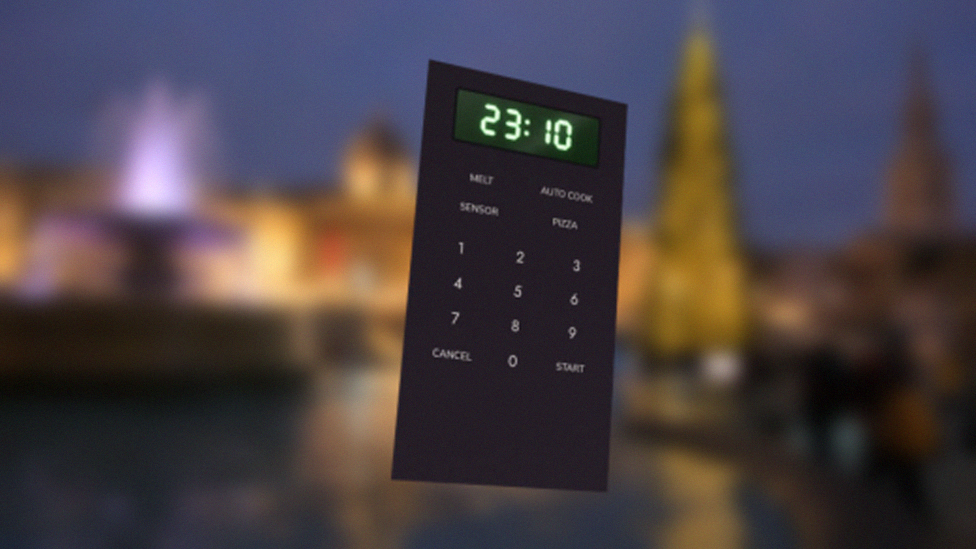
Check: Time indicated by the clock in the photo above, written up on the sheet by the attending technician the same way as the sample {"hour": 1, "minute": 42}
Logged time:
{"hour": 23, "minute": 10}
